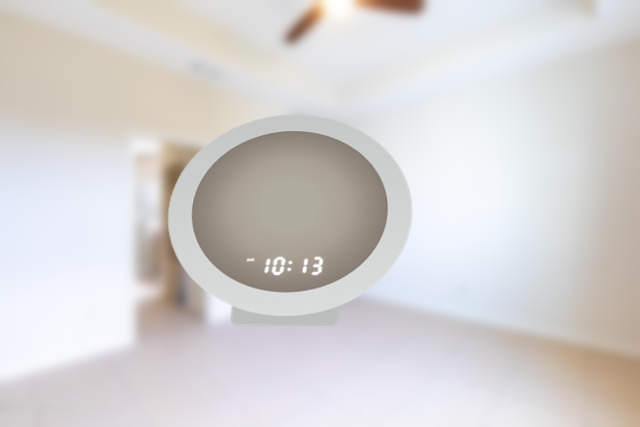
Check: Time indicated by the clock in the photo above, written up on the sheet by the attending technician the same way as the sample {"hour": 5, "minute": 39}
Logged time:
{"hour": 10, "minute": 13}
